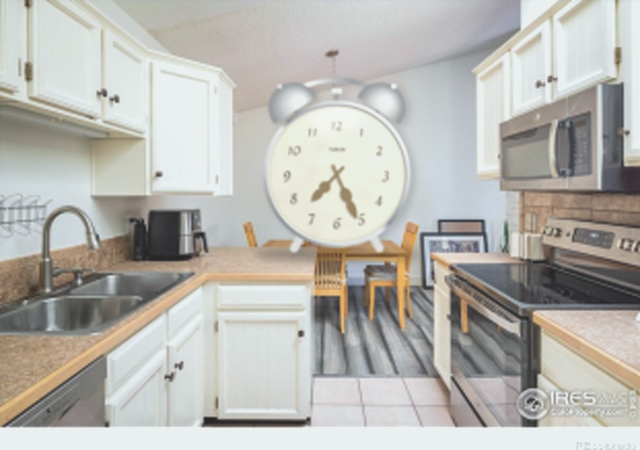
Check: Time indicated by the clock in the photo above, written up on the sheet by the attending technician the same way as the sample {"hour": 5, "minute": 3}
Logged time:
{"hour": 7, "minute": 26}
